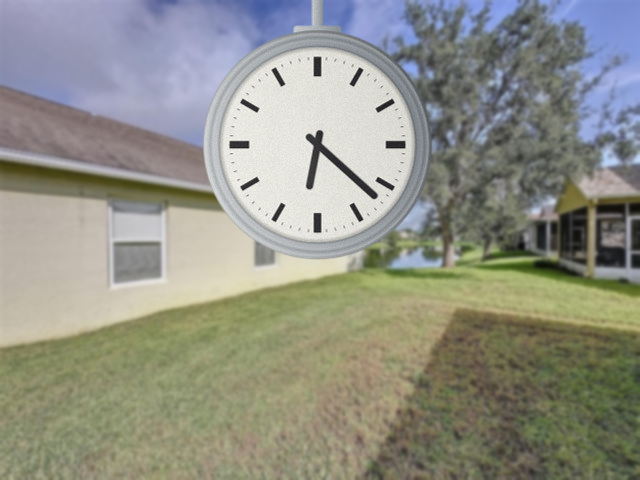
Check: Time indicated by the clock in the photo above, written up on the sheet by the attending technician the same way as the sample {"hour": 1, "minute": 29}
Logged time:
{"hour": 6, "minute": 22}
